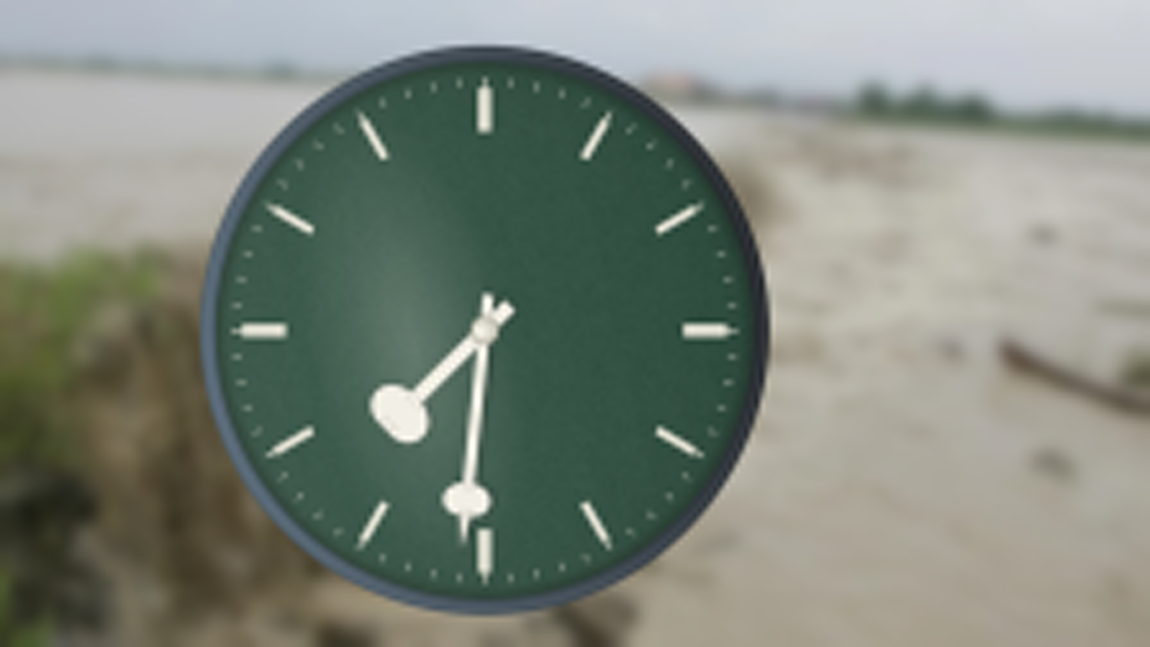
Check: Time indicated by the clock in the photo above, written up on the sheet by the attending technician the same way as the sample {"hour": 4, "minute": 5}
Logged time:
{"hour": 7, "minute": 31}
